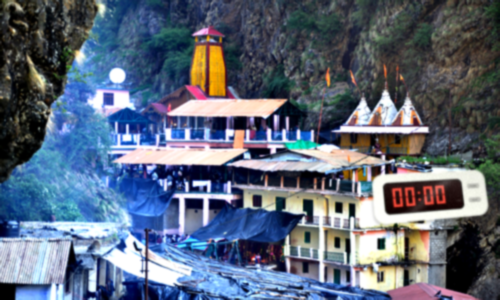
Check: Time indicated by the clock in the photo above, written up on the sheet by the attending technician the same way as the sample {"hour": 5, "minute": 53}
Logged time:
{"hour": 0, "minute": 0}
